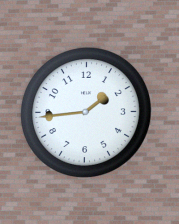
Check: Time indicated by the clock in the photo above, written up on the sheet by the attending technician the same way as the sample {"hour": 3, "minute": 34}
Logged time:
{"hour": 1, "minute": 44}
